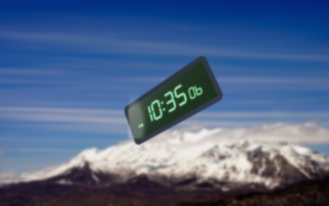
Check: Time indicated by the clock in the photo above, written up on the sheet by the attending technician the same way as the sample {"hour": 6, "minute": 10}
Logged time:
{"hour": 10, "minute": 35}
